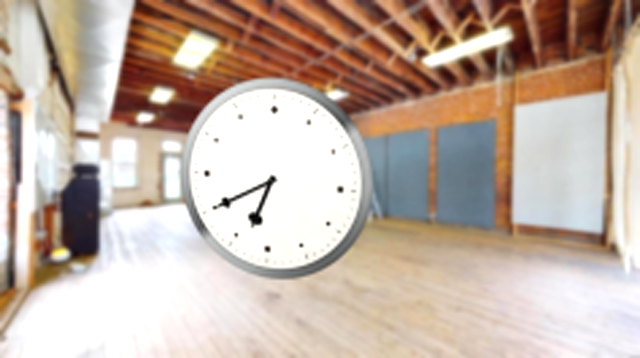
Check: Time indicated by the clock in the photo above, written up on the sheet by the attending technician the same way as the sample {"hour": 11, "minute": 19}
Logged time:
{"hour": 6, "minute": 40}
